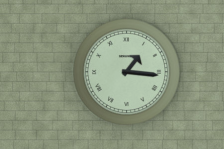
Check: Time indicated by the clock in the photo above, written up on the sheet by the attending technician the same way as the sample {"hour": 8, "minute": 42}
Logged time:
{"hour": 1, "minute": 16}
